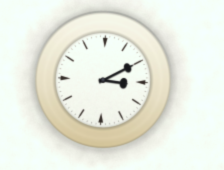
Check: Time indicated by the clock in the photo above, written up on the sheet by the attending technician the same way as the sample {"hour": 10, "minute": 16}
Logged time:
{"hour": 3, "minute": 10}
